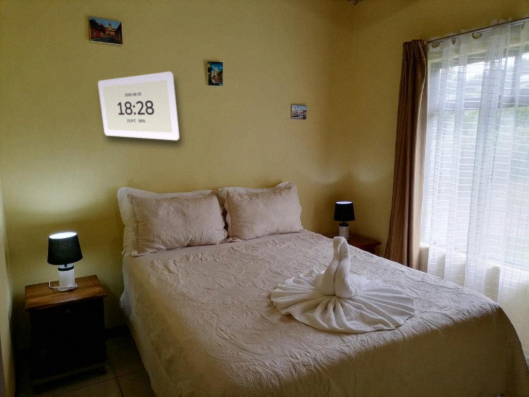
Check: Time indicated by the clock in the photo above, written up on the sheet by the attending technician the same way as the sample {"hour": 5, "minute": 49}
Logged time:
{"hour": 18, "minute": 28}
